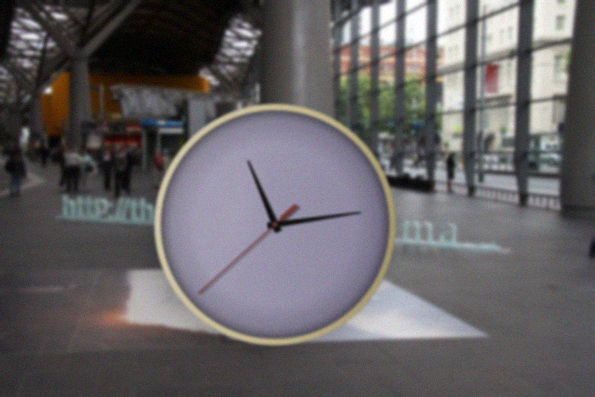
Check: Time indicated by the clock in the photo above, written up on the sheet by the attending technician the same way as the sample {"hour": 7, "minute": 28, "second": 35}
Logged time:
{"hour": 11, "minute": 13, "second": 38}
